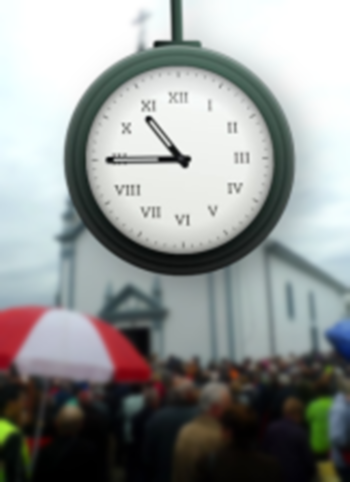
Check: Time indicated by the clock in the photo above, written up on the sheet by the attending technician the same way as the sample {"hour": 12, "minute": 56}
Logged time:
{"hour": 10, "minute": 45}
